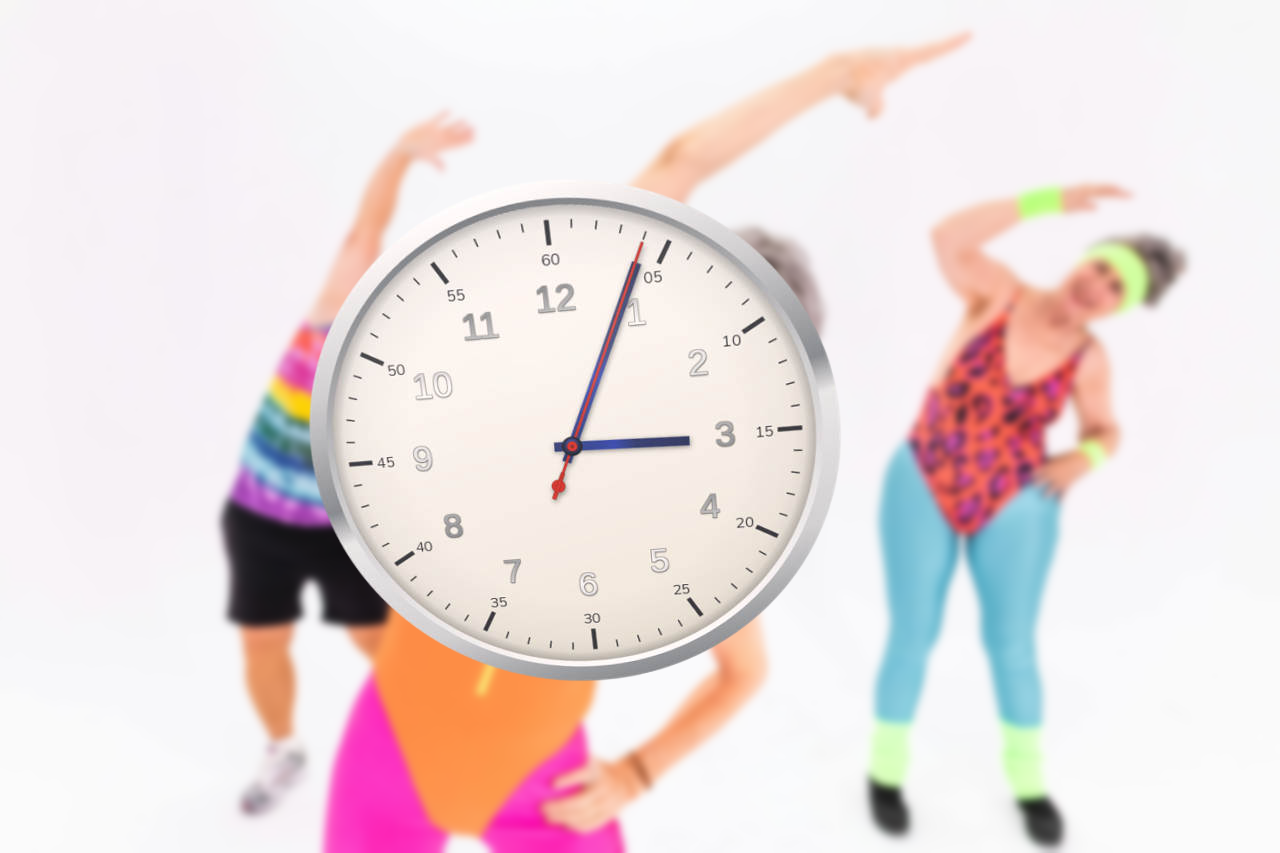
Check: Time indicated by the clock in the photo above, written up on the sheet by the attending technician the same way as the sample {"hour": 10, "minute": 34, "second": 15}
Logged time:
{"hour": 3, "minute": 4, "second": 4}
